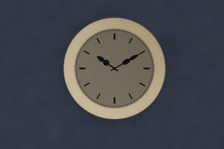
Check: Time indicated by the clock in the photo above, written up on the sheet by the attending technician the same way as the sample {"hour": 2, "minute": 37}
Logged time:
{"hour": 10, "minute": 10}
